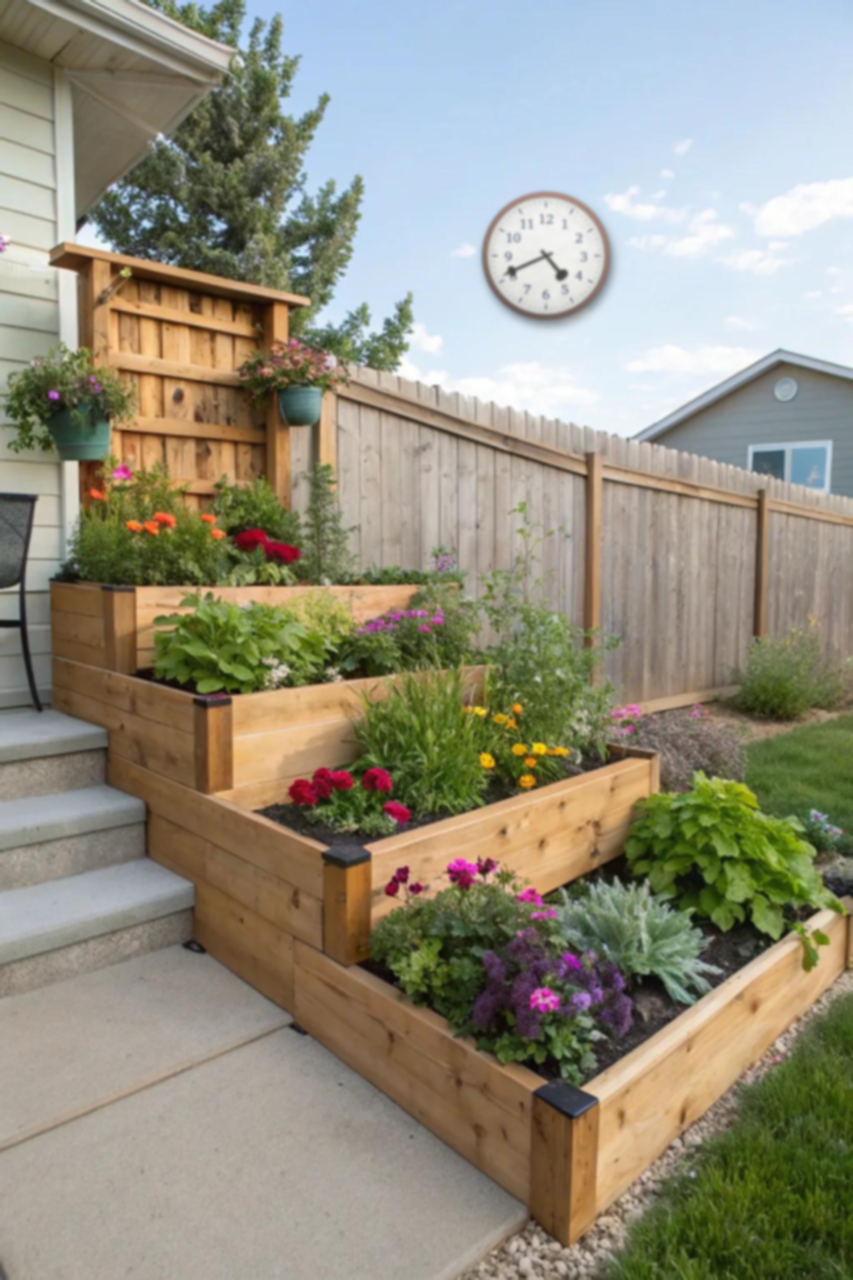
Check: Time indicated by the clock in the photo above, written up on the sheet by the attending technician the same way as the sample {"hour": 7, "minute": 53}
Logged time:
{"hour": 4, "minute": 41}
